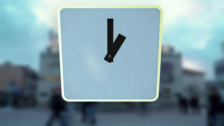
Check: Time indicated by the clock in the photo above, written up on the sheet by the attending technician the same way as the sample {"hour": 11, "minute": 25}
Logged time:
{"hour": 1, "minute": 0}
